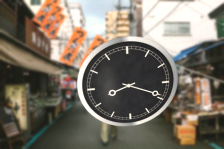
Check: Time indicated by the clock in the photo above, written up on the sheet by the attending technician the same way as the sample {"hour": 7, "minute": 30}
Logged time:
{"hour": 8, "minute": 19}
